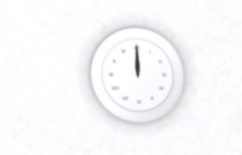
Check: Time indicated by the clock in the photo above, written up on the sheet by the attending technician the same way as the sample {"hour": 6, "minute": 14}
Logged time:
{"hour": 12, "minute": 0}
